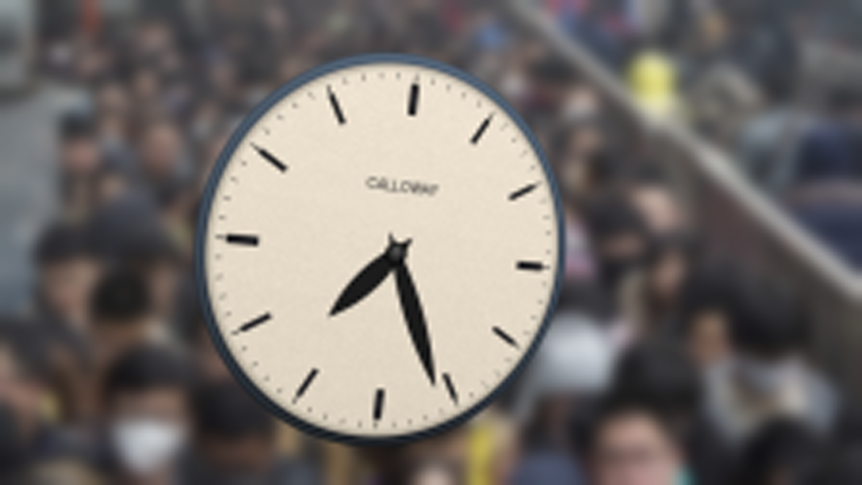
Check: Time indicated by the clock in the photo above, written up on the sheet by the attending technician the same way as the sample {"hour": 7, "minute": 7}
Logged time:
{"hour": 7, "minute": 26}
